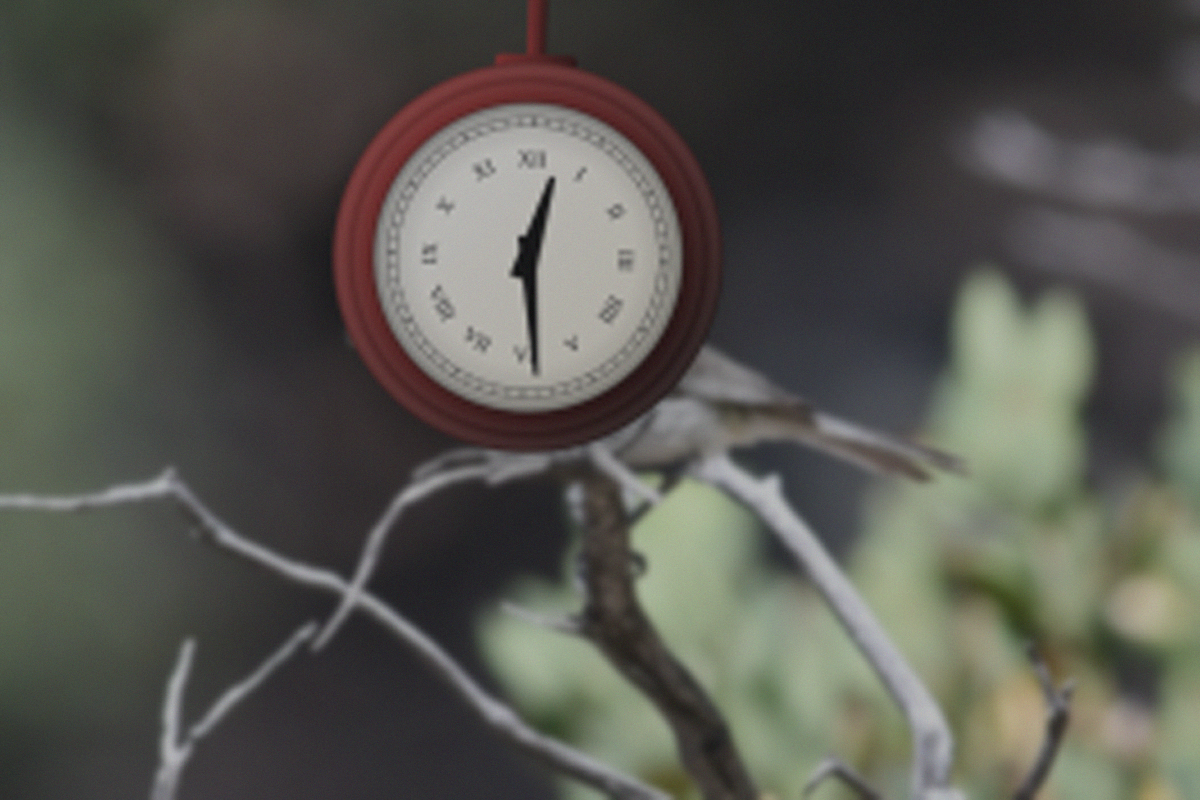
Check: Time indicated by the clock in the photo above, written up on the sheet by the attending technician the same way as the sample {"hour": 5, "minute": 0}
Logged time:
{"hour": 12, "minute": 29}
